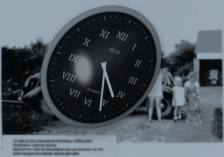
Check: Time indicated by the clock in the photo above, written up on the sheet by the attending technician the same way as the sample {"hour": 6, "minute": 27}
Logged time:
{"hour": 4, "minute": 26}
